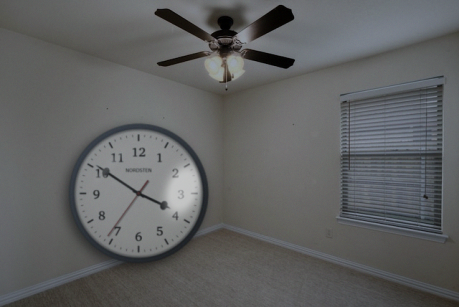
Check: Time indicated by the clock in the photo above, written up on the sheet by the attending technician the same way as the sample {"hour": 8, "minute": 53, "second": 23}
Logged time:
{"hour": 3, "minute": 50, "second": 36}
